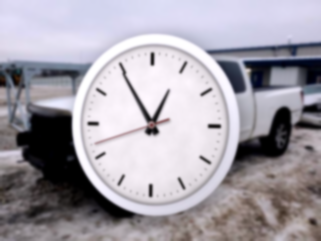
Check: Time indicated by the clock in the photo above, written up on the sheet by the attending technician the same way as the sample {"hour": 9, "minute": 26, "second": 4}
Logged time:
{"hour": 12, "minute": 54, "second": 42}
